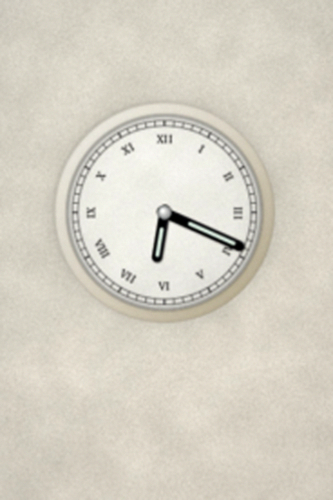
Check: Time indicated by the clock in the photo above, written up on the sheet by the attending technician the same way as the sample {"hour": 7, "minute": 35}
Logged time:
{"hour": 6, "minute": 19}
